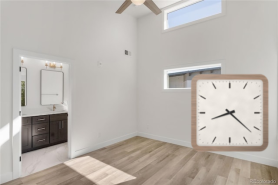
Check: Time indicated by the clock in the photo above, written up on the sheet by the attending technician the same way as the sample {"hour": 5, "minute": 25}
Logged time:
{"hour": 8, "minute": 22}
